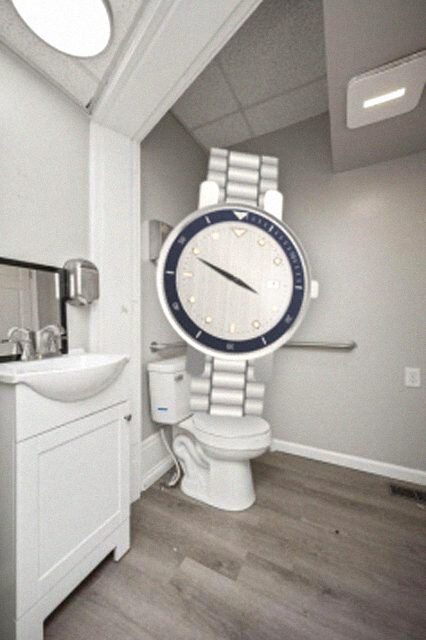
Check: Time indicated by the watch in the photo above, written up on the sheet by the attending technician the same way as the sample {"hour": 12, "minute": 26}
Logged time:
{"hour": 3, "minute": 49}
